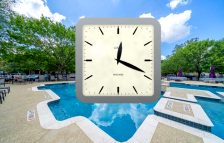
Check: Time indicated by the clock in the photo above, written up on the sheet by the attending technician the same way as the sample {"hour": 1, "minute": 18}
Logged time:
{"hour": 12, "minute": 19}
